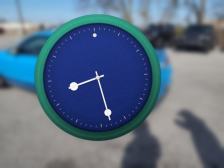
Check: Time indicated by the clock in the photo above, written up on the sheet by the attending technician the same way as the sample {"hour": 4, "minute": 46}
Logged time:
{"hour": 8, "minute": 28}
